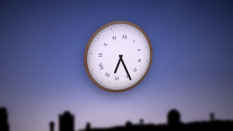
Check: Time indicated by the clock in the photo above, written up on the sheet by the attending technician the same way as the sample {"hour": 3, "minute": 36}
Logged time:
{"hour": 6, "minute": 24}
